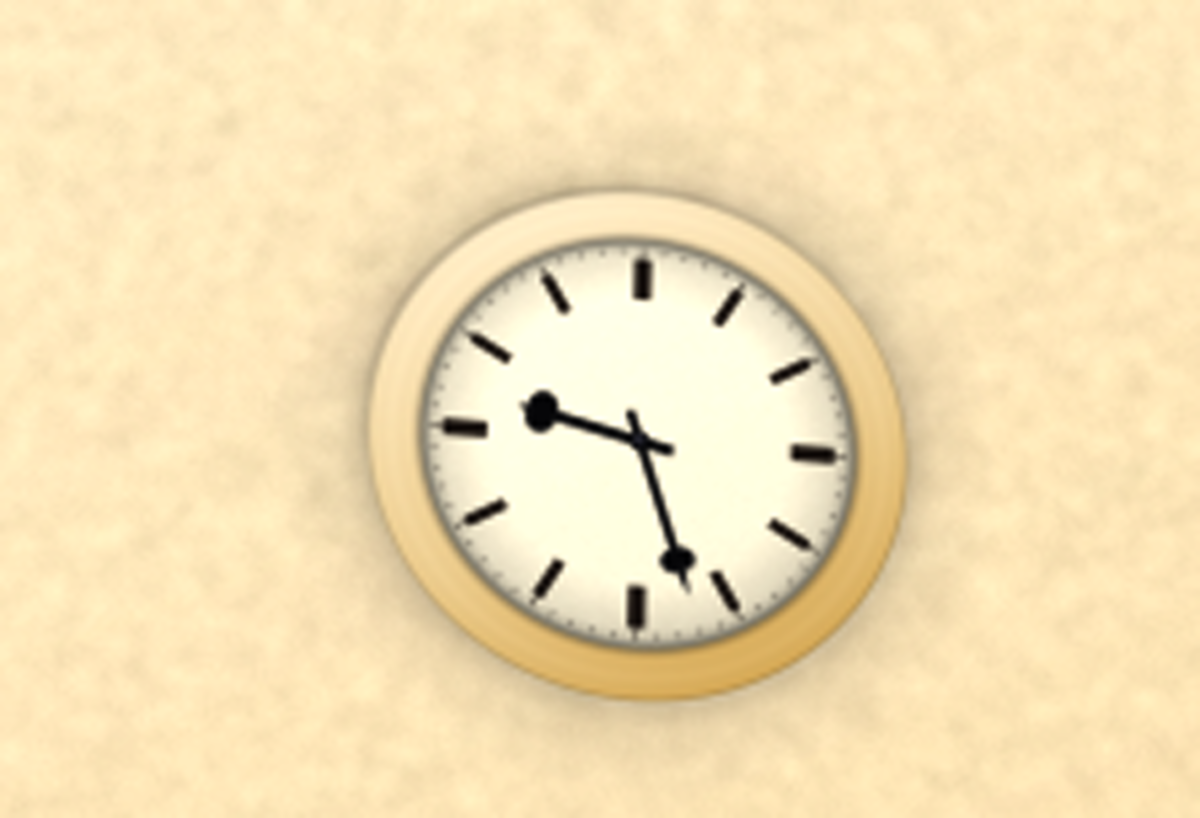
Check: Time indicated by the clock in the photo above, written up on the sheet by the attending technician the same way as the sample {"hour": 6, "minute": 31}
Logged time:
{"hour": 9, "minute": 27}
